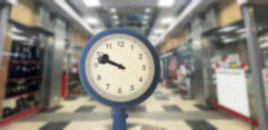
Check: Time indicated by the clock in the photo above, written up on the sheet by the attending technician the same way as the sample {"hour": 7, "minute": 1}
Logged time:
{"hour": 9, "minute": 48}
